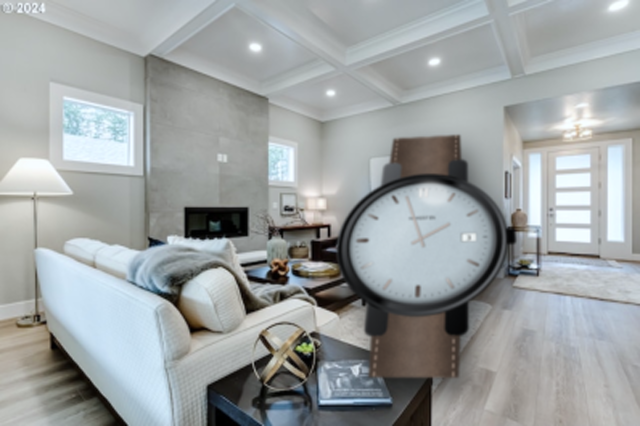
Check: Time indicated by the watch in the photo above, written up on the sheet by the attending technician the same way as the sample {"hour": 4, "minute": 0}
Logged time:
{"hour": 1, "minute": 57}
